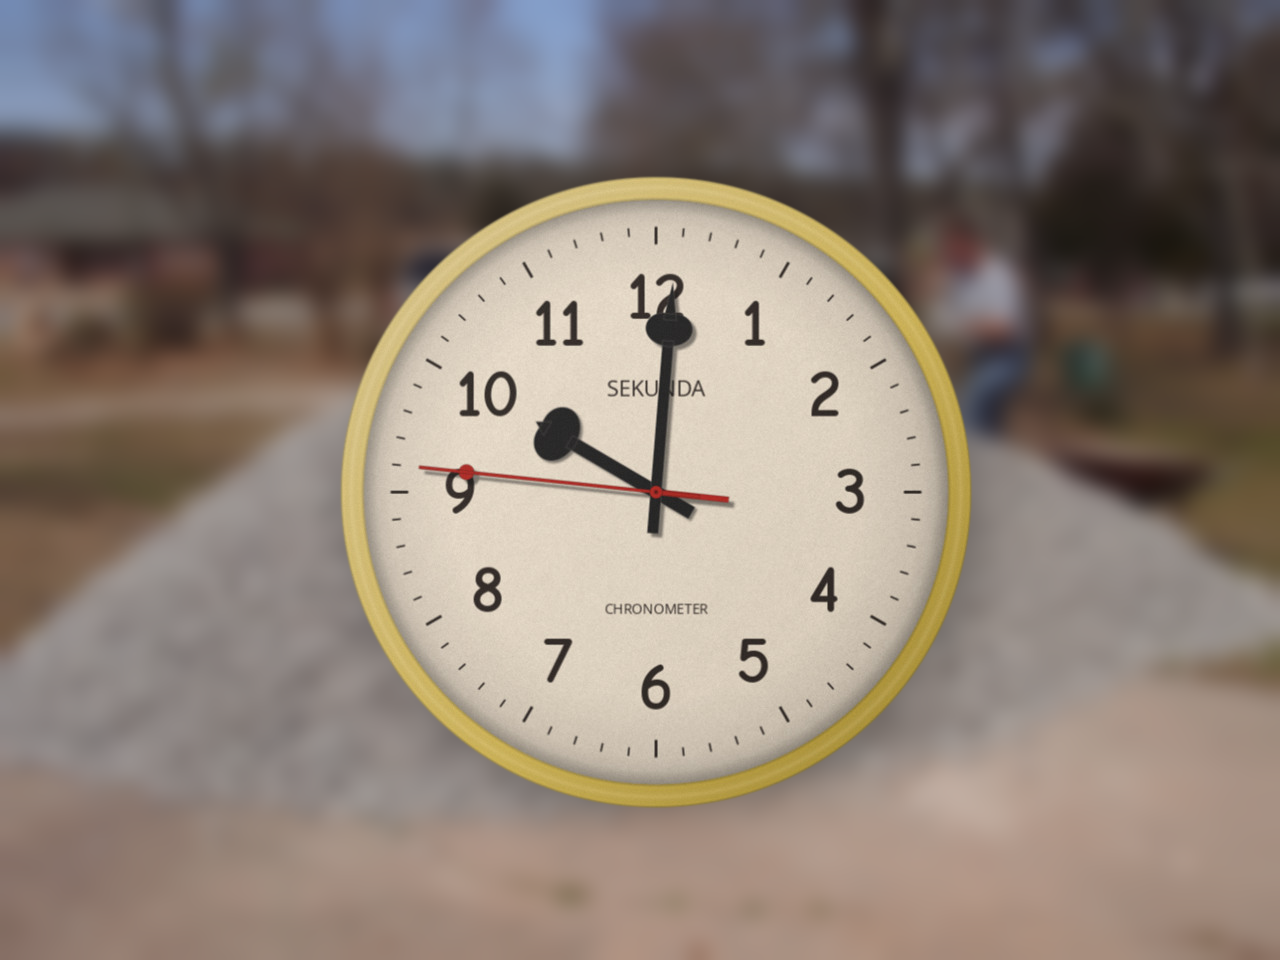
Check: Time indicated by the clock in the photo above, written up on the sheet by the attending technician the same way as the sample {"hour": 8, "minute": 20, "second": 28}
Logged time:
{"hour": 10, "minute": 0, "second": 46}
